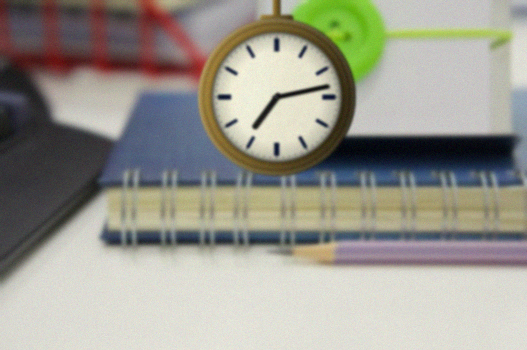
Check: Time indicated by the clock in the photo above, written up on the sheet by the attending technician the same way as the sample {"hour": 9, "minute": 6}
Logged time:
{"hour": 7, "minute": 13}
